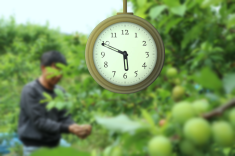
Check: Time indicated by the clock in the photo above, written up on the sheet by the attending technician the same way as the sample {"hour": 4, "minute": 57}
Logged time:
{"hour": 5, "minute": 49}
